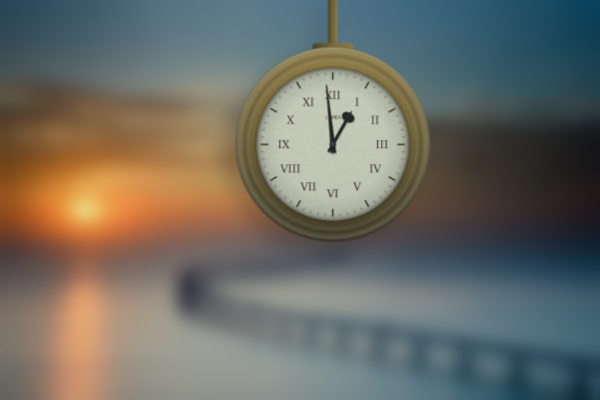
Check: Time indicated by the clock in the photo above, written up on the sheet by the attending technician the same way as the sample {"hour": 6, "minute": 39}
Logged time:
{"hour": 12, "minute": 59}
